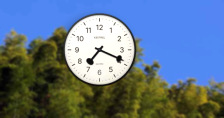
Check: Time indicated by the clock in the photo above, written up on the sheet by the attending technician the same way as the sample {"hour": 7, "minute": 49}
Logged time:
{"hour": 7, "minute": 19}
